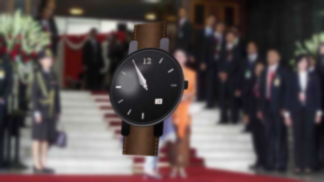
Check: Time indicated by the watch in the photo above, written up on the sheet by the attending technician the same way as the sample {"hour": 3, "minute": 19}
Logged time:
{"hour": 10, "minute": 55}
